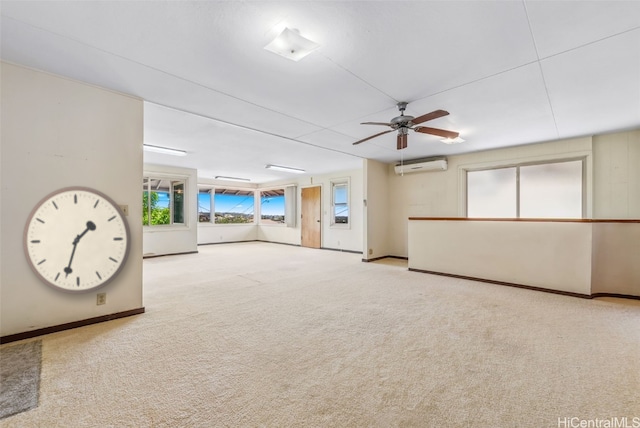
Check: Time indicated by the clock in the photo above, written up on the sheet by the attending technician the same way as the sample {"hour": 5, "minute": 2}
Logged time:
{"hour": 1, "minute": 33}
